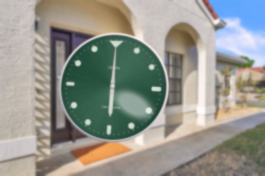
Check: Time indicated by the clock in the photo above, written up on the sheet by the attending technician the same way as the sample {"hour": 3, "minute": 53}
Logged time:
{"hour": 6, "minute": 0}
